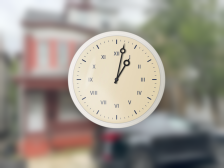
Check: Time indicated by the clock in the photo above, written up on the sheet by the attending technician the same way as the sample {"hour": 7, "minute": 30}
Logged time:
{"hour": 1, "minute": 2}
